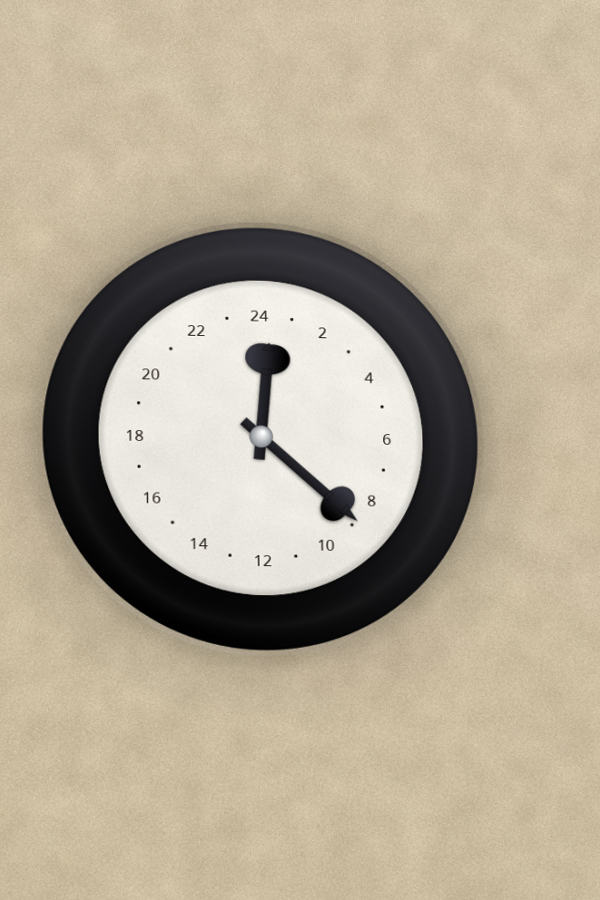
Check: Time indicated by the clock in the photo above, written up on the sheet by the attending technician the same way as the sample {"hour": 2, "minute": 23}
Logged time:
{"hour": 0, "minute": 22}
